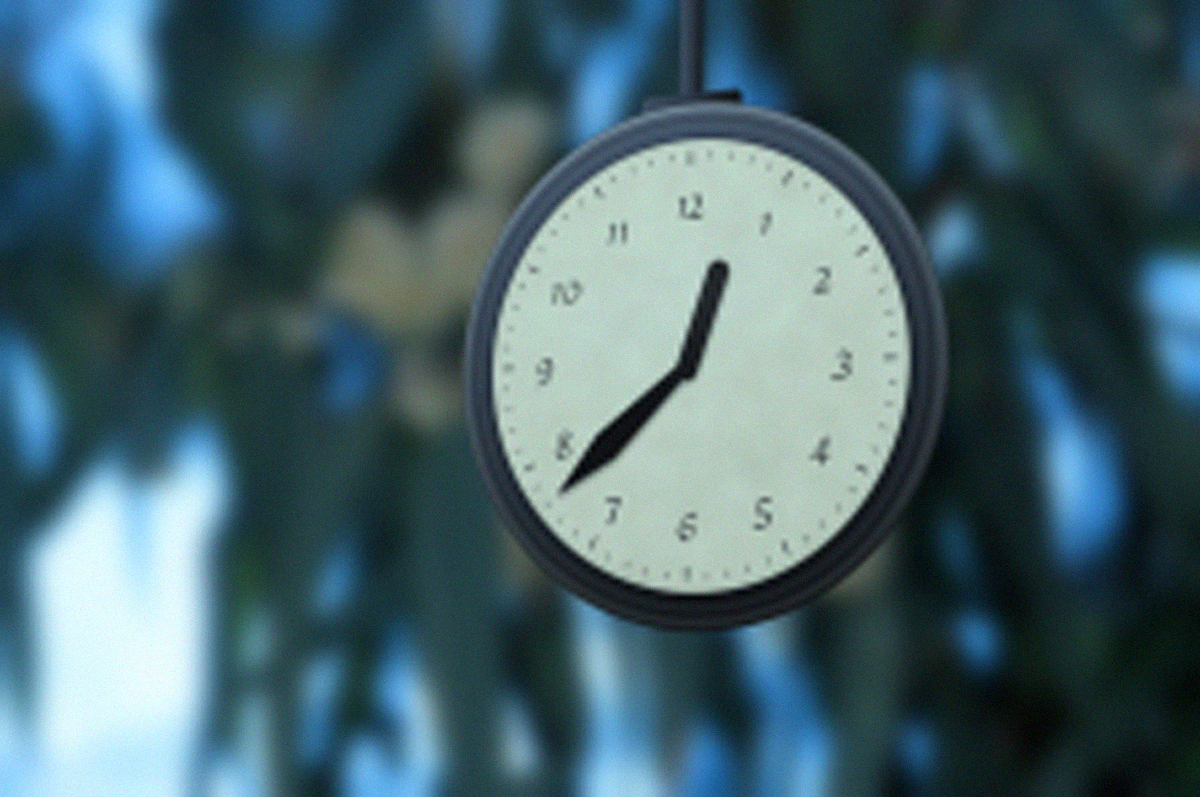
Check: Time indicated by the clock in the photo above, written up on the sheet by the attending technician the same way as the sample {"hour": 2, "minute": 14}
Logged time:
{"hour": 12, "minute": 38}
